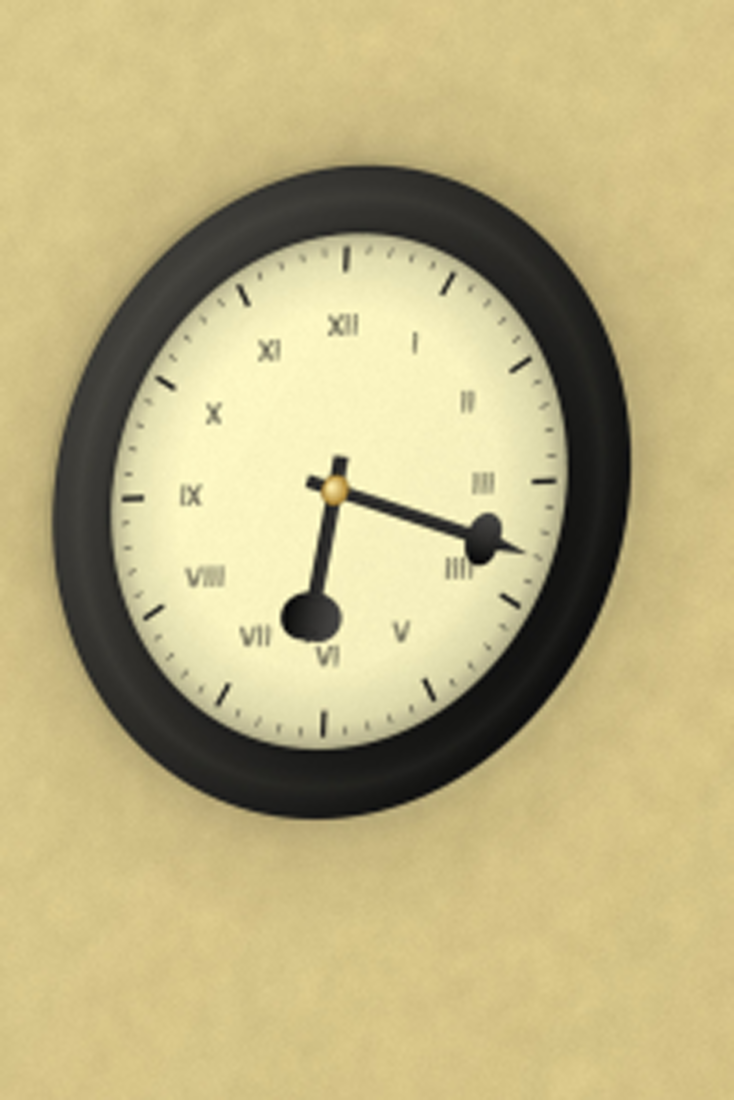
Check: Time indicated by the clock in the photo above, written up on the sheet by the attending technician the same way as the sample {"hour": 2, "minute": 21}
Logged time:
{"hour": 6, "minute": 18}
